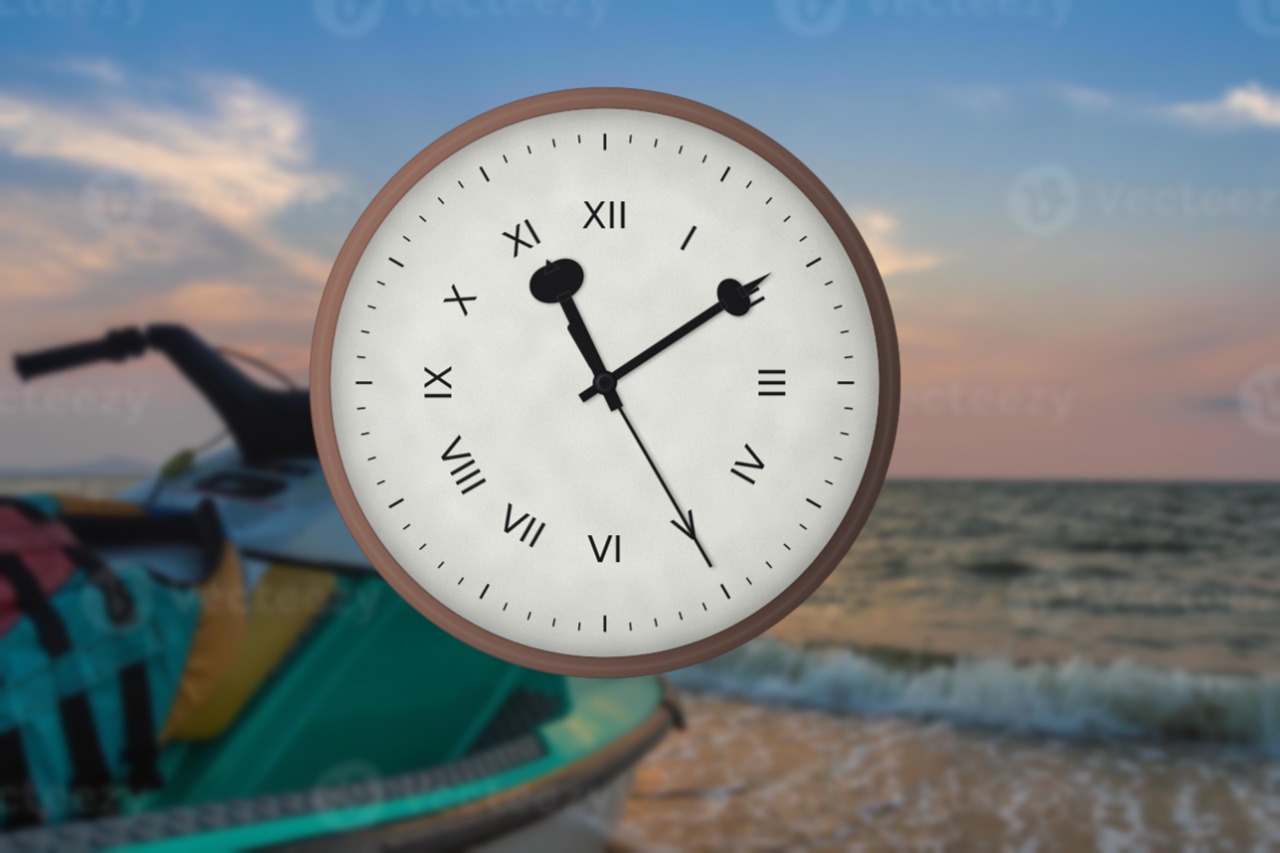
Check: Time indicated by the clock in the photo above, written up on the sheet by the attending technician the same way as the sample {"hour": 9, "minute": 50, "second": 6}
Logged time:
{"hour": 11, "minute": 9, "second": 25}
